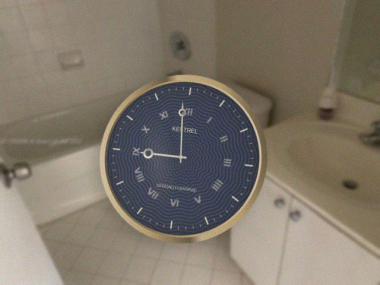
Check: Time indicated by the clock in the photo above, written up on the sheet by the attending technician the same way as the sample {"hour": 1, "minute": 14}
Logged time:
{"hour": 8, "minute": 59}
